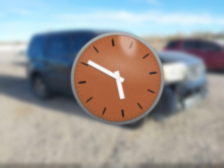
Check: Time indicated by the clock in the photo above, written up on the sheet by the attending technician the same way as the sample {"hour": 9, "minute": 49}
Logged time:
{"hour": 5, "minute": 51}
